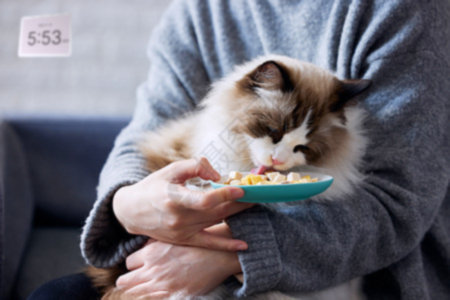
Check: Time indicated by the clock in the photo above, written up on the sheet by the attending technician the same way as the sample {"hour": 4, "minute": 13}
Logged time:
{"hour": 5, "minute": 53}
